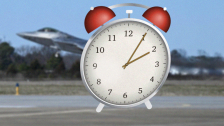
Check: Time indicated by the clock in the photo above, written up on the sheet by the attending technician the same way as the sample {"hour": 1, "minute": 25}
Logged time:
{"hour": 2, "minute": 5}
